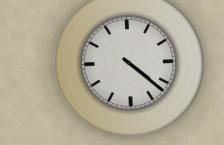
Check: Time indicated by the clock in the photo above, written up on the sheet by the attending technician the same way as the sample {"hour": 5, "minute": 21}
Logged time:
{"hour": 4, "minute": 22}
